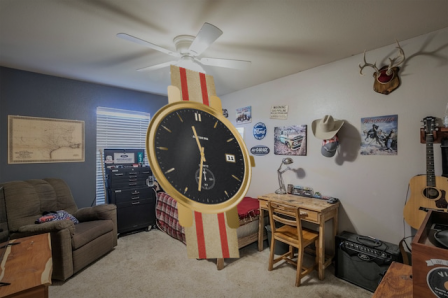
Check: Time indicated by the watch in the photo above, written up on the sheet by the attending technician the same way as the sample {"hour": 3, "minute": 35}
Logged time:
{"hour": 11, "minute": 32}
